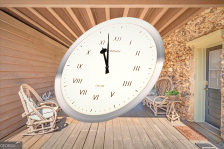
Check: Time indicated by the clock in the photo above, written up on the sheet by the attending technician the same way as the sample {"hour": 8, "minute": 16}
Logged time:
{"hour": 10, "minute": 57}
